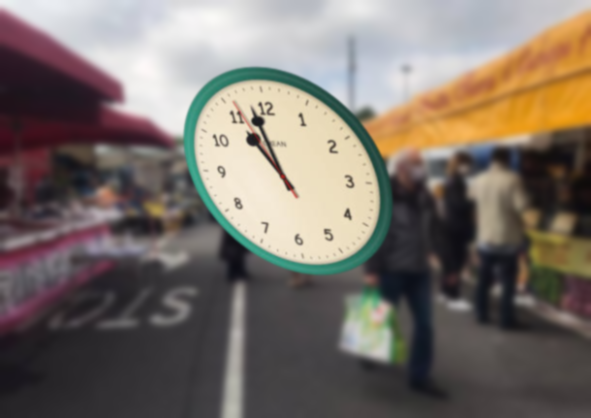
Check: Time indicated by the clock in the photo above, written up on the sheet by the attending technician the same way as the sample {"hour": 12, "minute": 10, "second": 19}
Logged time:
{"hour": 10, "minute": 57, "second": 56}
